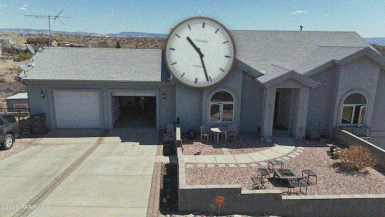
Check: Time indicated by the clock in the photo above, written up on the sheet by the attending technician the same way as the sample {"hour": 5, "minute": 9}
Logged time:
{"hour": 10, "minute": 26}
